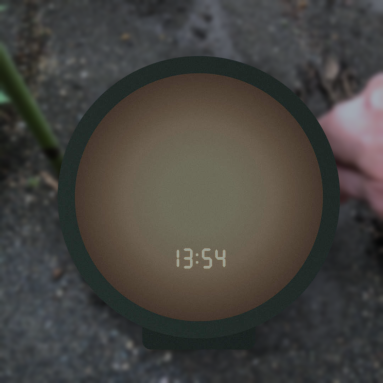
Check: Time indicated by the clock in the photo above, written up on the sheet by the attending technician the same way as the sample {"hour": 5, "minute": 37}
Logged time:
{"hour": 13, "minute": 54}
